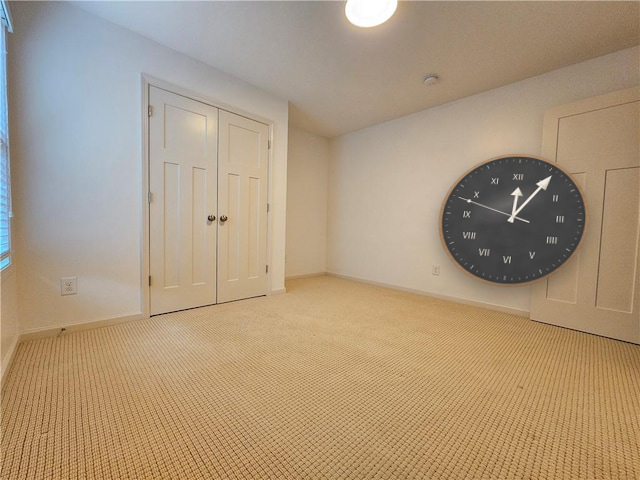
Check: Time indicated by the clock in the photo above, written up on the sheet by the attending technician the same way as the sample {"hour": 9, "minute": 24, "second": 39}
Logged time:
{"hour": 12, "minute": 5, "second": 48}
